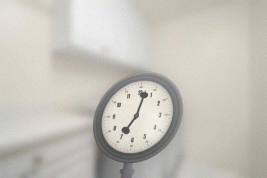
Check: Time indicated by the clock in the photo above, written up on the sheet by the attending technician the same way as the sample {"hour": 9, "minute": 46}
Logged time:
{"hour": 7, "minute": 2}
